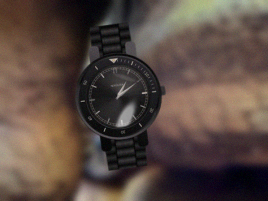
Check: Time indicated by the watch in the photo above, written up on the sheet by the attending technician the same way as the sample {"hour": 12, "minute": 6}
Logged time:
{"hour": 1, "minute": 10}
